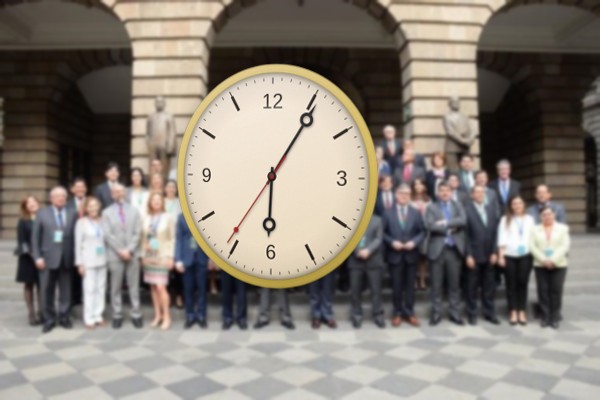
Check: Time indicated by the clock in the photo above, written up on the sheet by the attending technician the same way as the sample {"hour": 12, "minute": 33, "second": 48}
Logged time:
{"hour": 6, "minute": 5, "second": 36}
